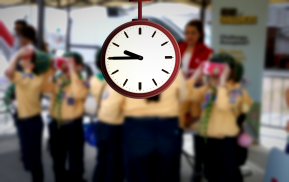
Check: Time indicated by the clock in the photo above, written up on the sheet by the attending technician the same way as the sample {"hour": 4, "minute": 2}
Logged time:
{"hour": 9, "minute": 45}
